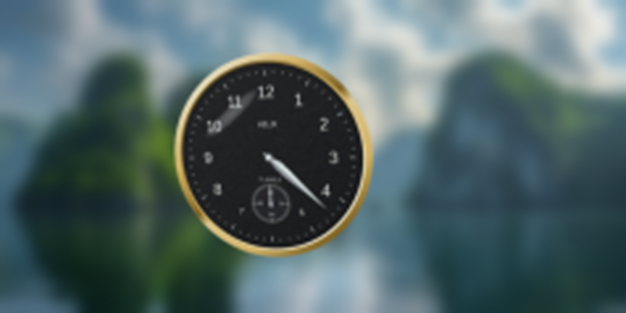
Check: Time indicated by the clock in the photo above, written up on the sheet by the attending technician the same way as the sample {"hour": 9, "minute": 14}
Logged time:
{"hour": 4, "minute": 22}
